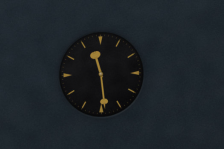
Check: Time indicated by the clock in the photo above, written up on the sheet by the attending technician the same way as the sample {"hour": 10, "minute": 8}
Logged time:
{"hour": 11, "minute": 29}
